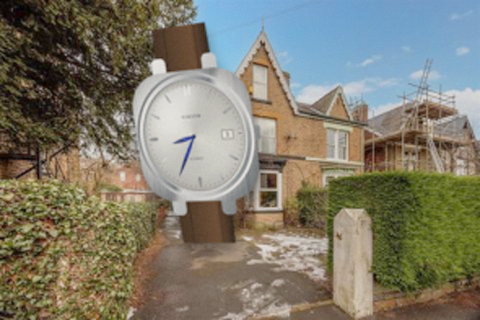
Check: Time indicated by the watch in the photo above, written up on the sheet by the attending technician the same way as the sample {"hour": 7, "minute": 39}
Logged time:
{"hour": 8, "minute": 35}
